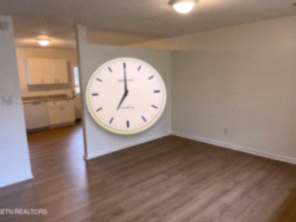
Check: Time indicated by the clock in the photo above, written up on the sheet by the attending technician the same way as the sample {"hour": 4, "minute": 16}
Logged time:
{"hour": 7, "minute": 0}
